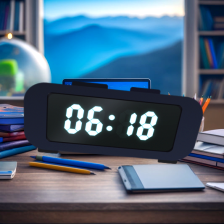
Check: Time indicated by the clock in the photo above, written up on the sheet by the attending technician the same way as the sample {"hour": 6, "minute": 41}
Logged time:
{"hour": 6, "minute": 18}
